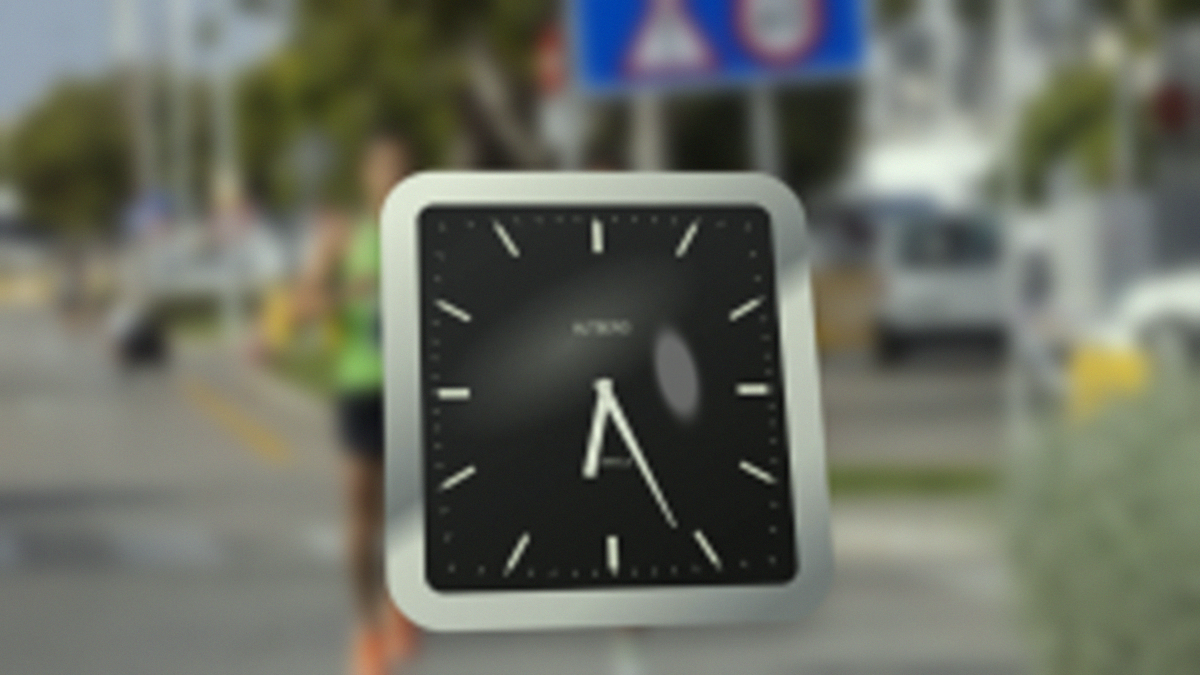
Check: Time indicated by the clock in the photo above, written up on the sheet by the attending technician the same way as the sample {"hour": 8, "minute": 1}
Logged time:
{"hour": 6, "minute": 26}
